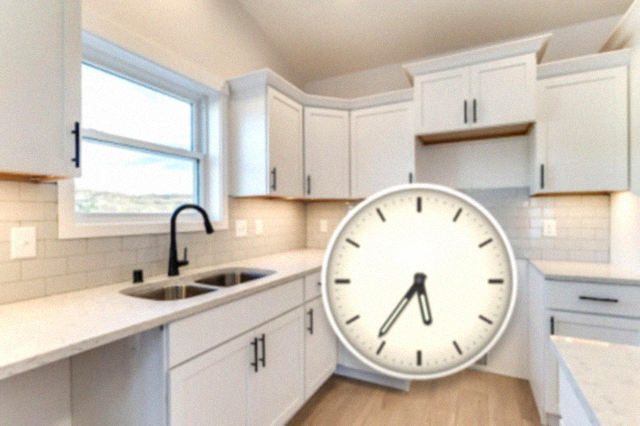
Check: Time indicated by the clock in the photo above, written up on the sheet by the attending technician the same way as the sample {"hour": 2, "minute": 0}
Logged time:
{"hour": 5, "minute": 36}
